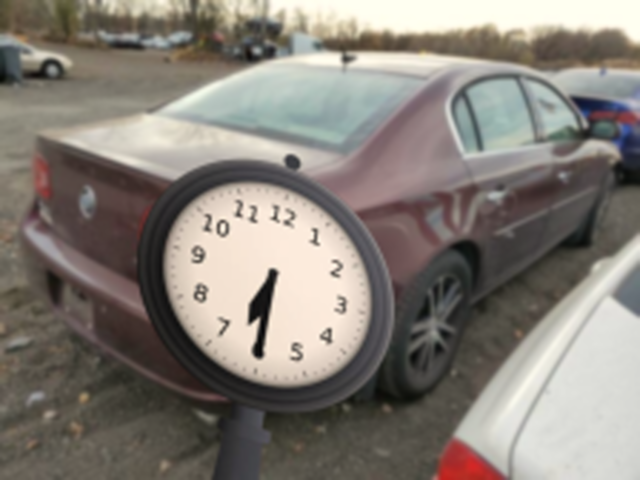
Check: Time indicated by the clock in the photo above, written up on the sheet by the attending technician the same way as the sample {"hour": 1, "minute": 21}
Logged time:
{"hour": 6, "minute": 30}
